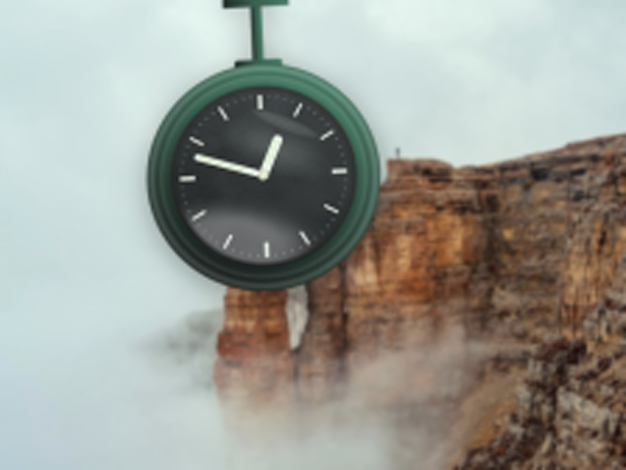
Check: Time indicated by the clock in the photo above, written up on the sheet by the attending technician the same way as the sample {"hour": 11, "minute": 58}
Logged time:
{"hour": 12, "minute": 48}
